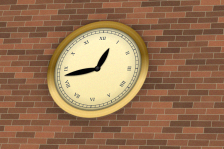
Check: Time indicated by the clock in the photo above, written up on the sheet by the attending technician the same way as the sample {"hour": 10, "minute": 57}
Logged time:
{"hour": 12, "minute": 43}
